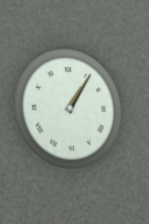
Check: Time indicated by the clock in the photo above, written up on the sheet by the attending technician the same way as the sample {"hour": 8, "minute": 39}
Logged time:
{"hour": 1, "minute": 6}
